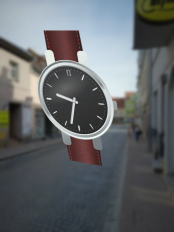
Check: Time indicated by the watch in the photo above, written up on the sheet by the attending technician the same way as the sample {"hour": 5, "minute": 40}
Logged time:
{"hour": 9, "minute": 33}
